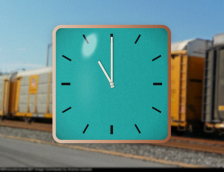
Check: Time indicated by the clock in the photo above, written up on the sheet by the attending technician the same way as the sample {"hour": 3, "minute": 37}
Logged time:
{"hour": 11, "minute": 0}
